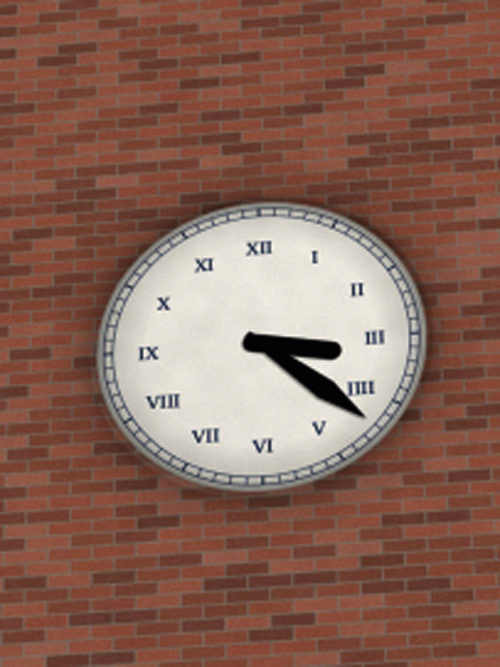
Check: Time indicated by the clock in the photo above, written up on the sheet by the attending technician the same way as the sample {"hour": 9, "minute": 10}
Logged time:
{"hour": 3, "minute": 22}
